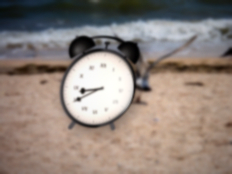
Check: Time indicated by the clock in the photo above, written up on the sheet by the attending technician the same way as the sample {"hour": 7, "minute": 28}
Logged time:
{"hour": 8, "minute": 40}
